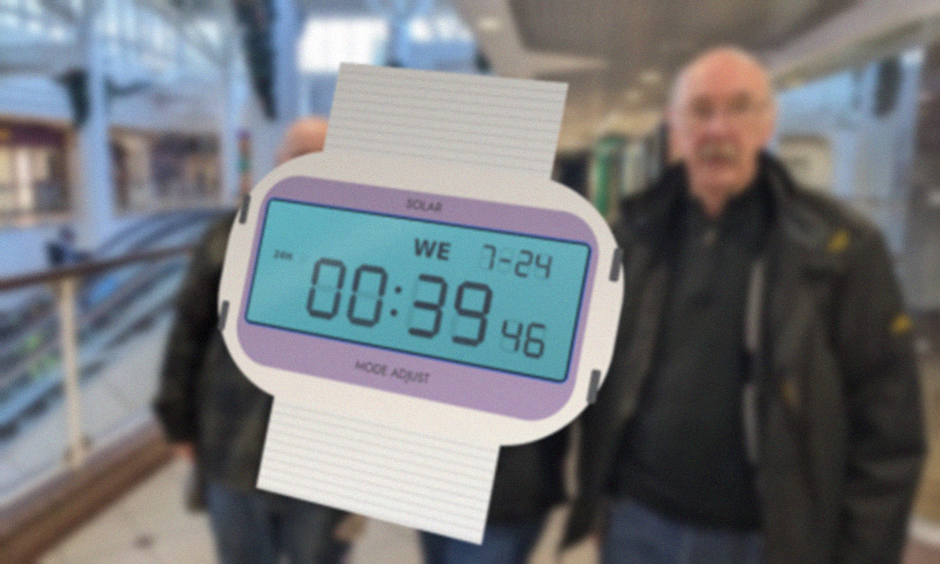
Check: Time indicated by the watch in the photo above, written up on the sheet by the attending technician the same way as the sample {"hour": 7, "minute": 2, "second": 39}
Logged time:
{"hour": 0, "minute": 39, "second": 46}
